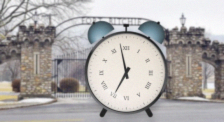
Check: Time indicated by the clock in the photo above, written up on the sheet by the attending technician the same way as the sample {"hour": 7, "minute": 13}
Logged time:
{"hour": 6, "minute": 58}
